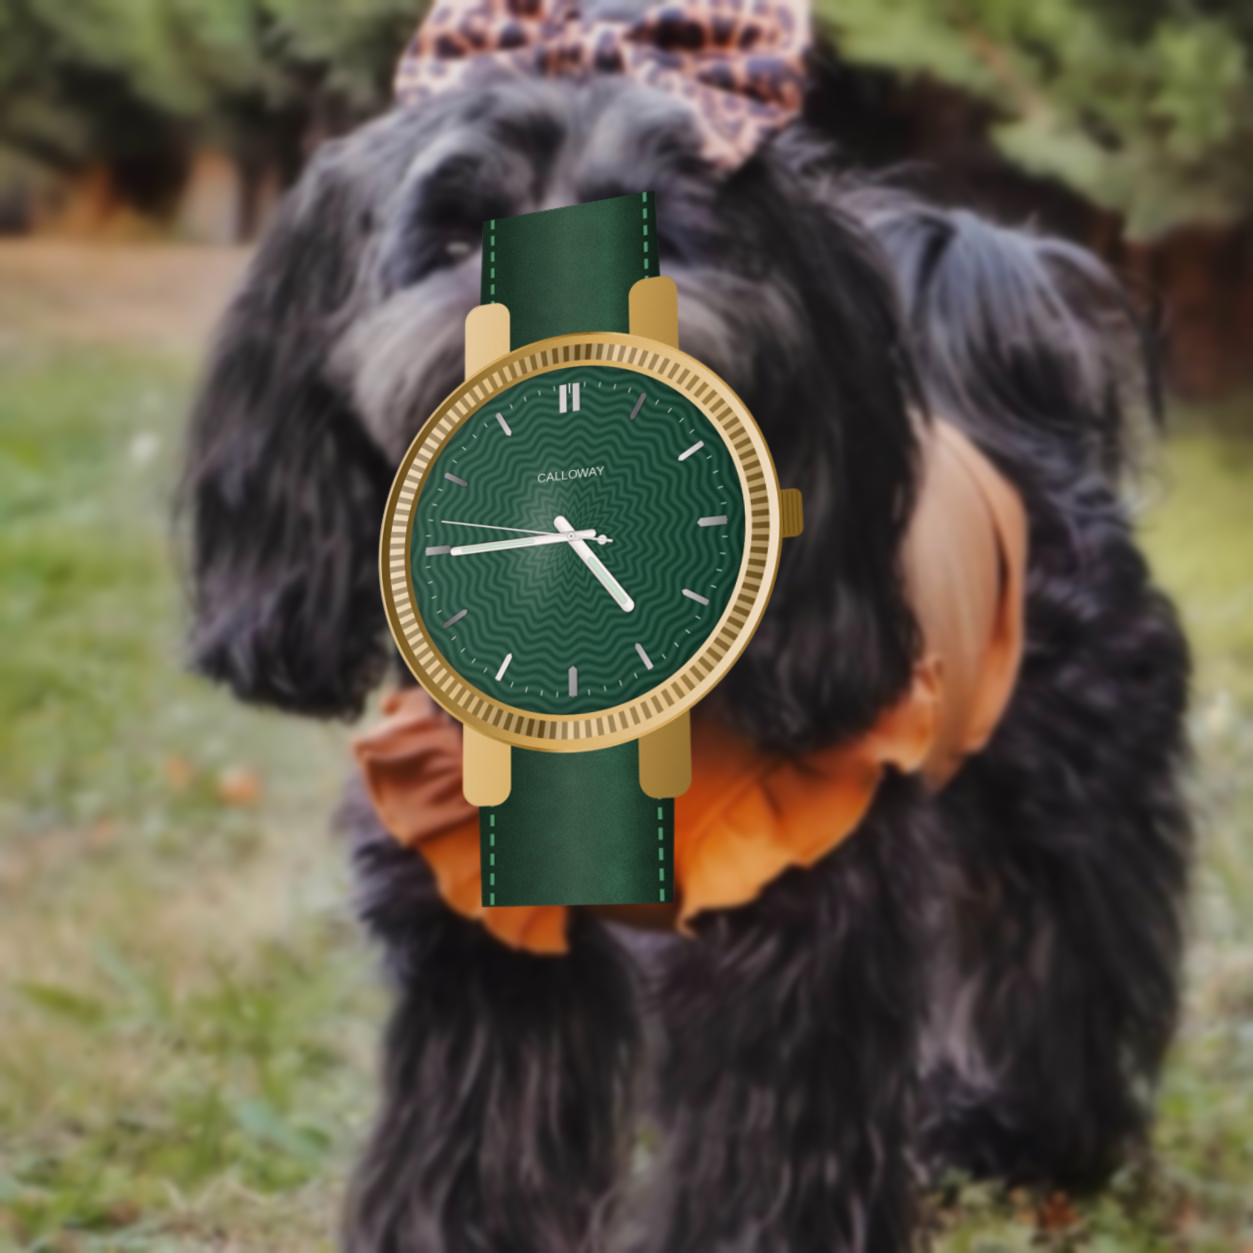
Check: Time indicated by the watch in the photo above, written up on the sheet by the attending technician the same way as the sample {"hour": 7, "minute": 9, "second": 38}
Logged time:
{"hour": 4, "minute": 44, "second": 47}
